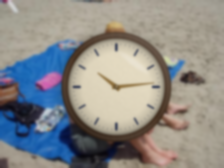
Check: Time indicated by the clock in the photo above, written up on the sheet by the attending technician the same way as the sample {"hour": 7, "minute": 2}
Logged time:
{"hour": 10, "minute": 14}
